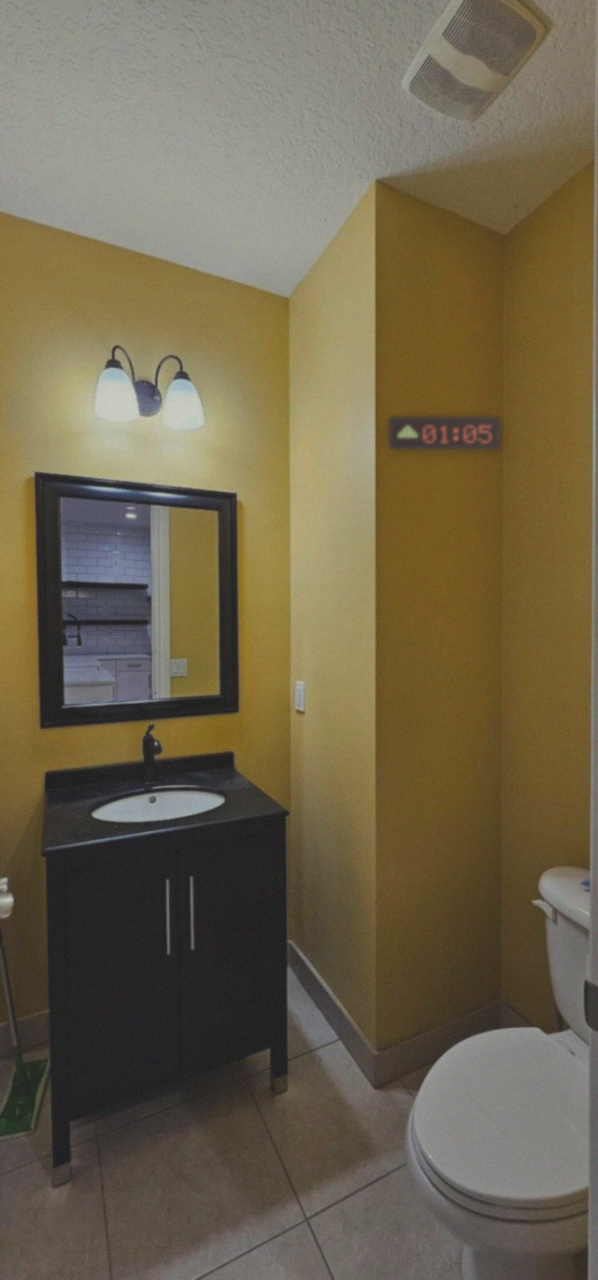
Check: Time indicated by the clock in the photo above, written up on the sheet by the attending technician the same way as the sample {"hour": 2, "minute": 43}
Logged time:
{"hour": 1, "minute": 5}
